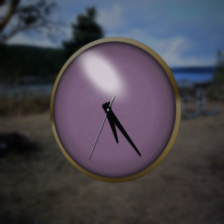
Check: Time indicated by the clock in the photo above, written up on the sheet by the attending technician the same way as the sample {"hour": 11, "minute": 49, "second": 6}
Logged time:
{"hour": 5, "minute": 23, "second": 34}
